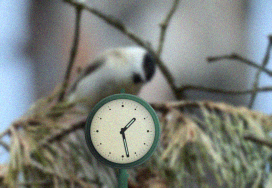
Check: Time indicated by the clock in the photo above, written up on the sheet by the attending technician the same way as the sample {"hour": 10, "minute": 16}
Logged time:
{"hour": 1, "minute": 28}
